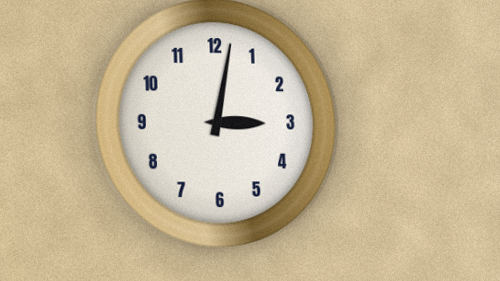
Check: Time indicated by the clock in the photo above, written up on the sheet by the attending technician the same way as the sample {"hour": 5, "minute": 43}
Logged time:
{"hour": 3, "minute": 2}
